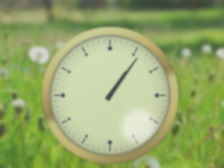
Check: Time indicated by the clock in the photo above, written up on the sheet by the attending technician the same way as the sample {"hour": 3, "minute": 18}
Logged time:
{"hour": 1, "minute": 6}
